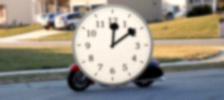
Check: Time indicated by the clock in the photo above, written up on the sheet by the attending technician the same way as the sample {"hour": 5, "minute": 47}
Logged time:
{"hour": 12, "minute": 9}
